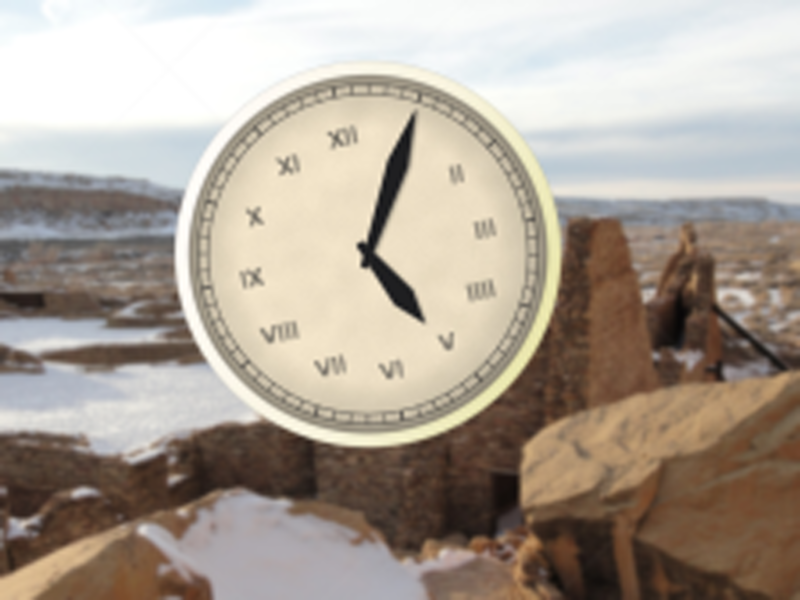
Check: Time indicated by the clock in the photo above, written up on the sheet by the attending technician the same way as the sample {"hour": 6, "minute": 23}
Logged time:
{"hour": 5, "minute": 5}
